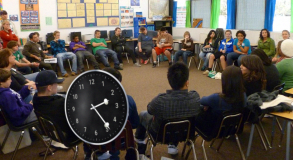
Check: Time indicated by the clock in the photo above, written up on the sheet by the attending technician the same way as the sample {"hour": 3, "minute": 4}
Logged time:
{"hour": 2, "minute": 24}
